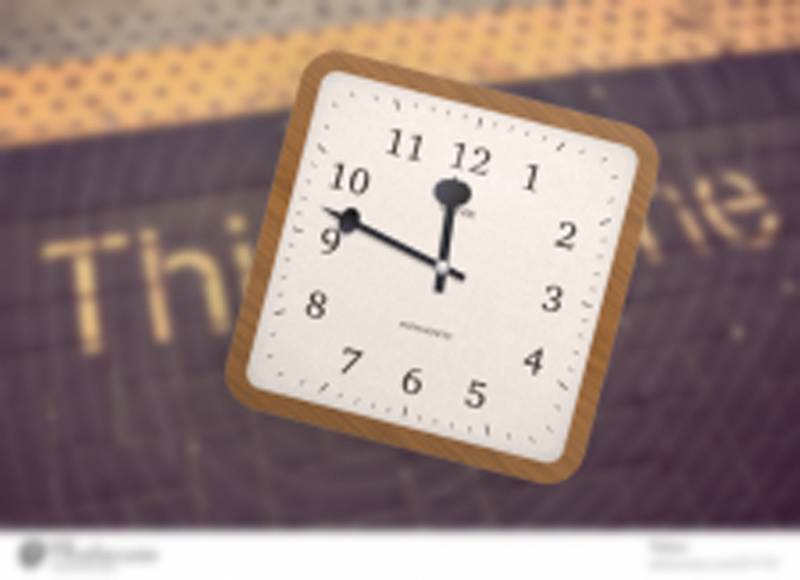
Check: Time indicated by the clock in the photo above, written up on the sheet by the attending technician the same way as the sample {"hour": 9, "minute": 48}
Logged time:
{"hour": 11, "minute": 47}
